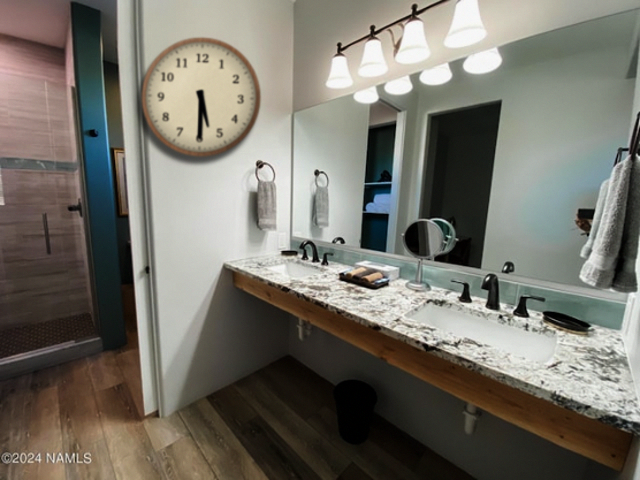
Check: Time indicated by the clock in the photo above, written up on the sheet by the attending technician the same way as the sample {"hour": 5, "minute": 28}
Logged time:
{"hour": 5, "minute": 30}
